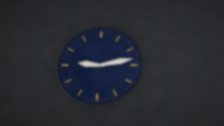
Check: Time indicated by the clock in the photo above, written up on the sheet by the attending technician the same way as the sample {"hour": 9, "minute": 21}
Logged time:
{"hour": 9, "minute": 13}
